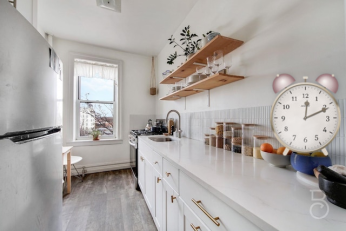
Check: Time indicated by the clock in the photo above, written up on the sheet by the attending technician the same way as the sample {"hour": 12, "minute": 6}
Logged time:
{"hour": 12, "minute": 11}
